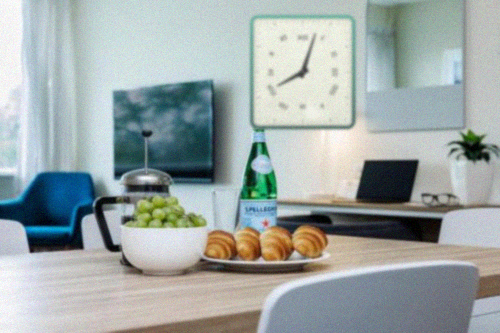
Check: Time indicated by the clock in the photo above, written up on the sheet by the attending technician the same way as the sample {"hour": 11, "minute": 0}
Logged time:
{"hour": 8, "minute": 3}
